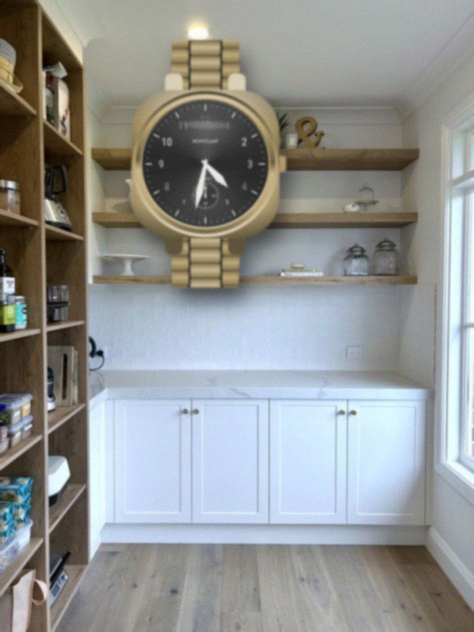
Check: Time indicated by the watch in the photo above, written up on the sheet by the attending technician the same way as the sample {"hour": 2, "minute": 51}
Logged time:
{"hour": 4, "minute": 32}
